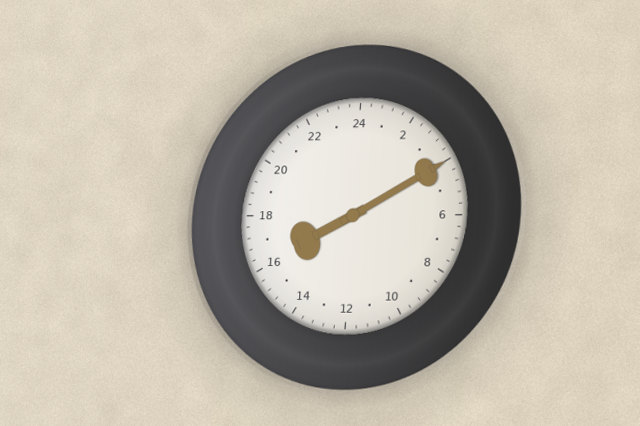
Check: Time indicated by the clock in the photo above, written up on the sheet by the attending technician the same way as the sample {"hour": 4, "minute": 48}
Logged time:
{"hour": 16, "minute": 10}
